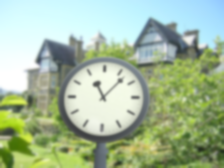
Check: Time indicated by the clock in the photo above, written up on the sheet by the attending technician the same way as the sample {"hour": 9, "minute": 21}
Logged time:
{"hour": 11, "minute": 7}
